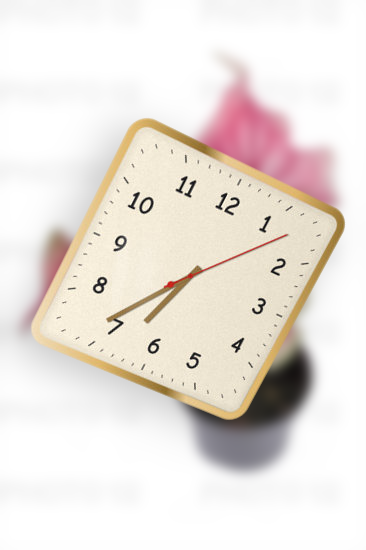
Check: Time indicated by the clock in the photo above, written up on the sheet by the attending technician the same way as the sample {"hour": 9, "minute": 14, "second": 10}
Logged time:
{"hour": 6, "minute": 36, "second": 7}
